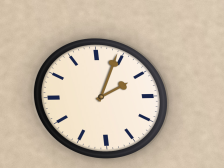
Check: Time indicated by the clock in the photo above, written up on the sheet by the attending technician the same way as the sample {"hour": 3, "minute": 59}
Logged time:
{"hour": 2, "minute": 4}
